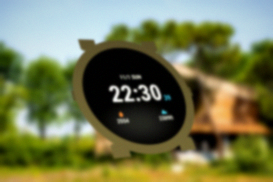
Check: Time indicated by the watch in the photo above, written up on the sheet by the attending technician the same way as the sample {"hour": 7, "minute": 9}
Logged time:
{"hour": 22, "minute": 30}
